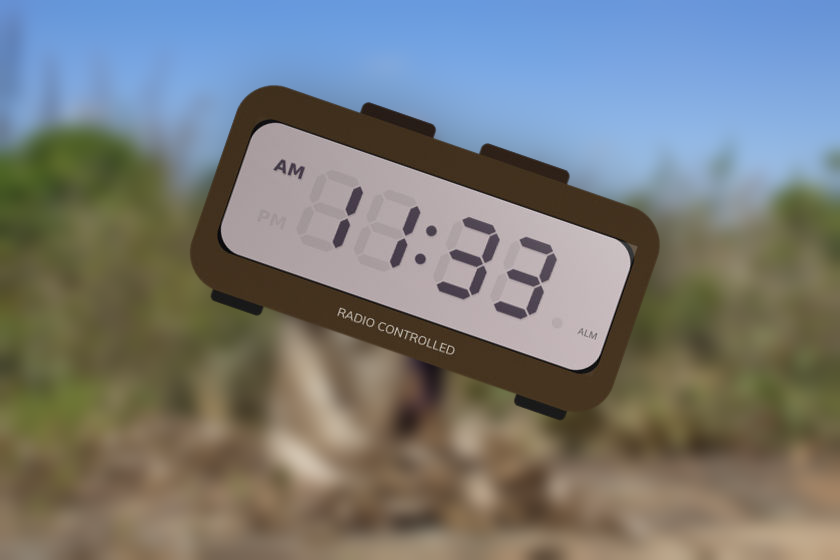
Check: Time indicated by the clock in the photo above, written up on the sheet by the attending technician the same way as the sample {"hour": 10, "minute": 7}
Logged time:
{"hour": 11, "minute": 33}
